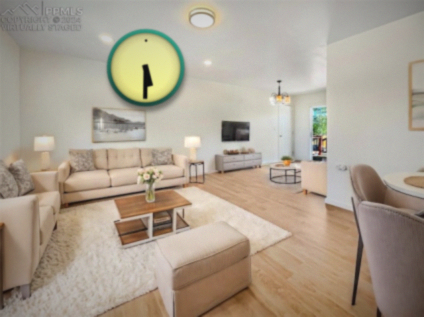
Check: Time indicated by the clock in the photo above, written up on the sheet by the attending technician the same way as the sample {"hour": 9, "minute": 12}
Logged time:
{"hour": 5, "minute": 30}
